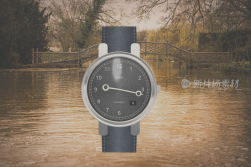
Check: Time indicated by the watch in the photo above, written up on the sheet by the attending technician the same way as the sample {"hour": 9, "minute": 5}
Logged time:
{"hour": 9, "minute": 17}
